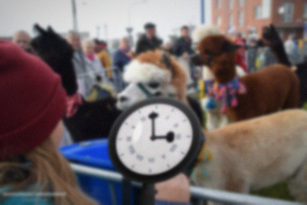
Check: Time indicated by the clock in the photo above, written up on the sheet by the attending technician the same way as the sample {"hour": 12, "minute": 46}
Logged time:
{"hour": 2, "minute": 59}
